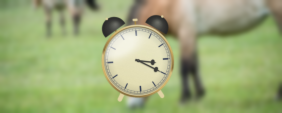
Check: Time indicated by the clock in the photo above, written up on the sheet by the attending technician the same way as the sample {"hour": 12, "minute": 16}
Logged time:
{"hour": 3, "minute": 20}
